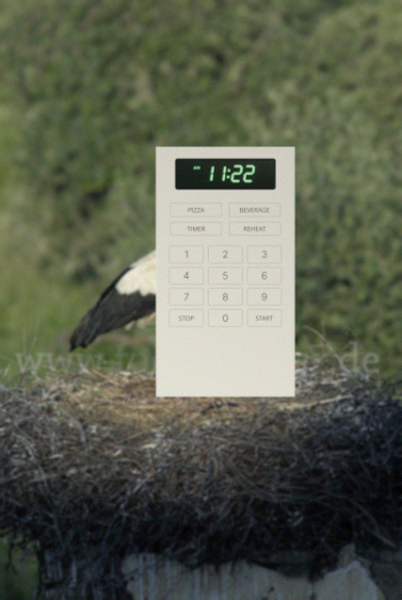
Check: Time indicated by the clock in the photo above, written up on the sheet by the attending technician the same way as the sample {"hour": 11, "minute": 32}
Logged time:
{"hour": 11, "minute": 22}
